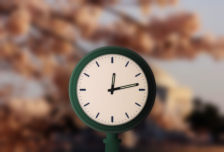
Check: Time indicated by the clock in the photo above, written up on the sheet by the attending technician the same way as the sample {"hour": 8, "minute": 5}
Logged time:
{"hour": 12, "minute": 13}
